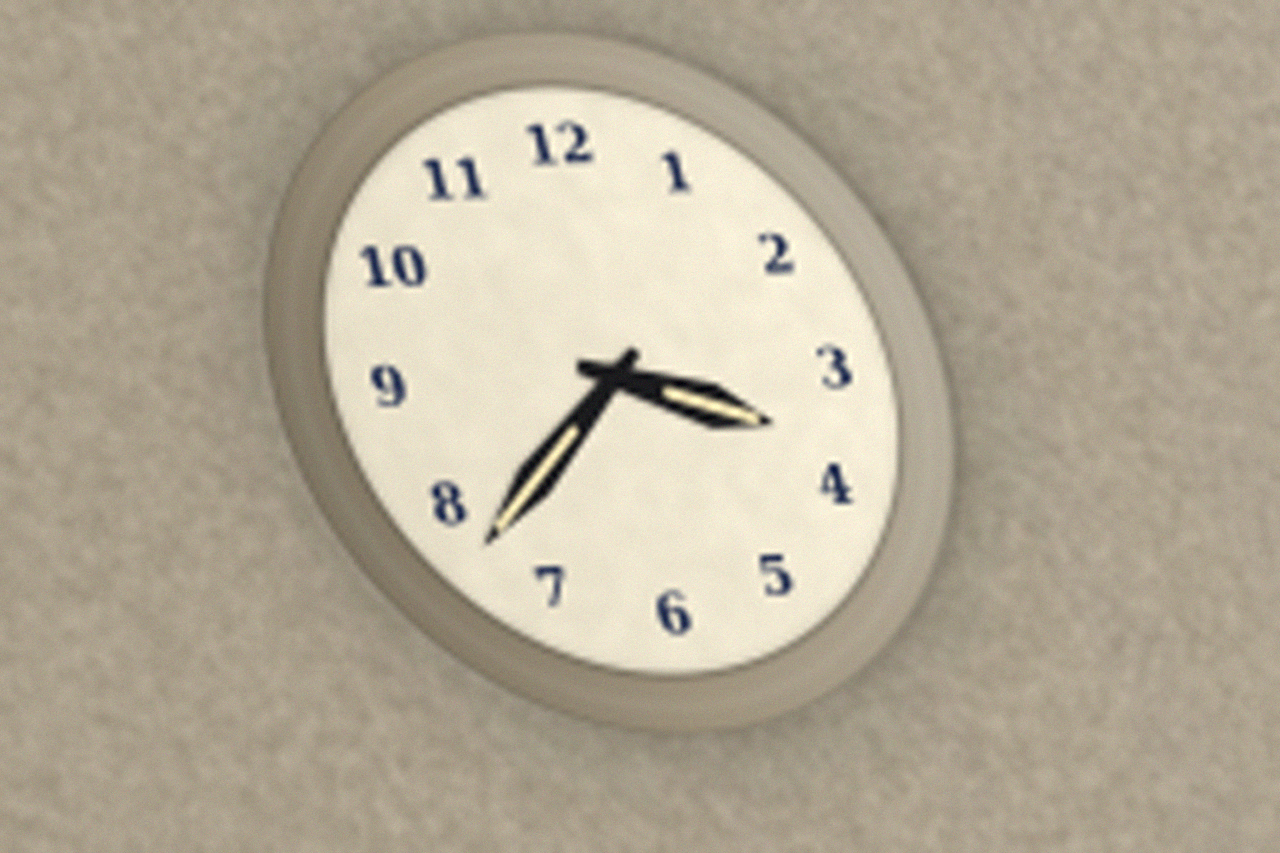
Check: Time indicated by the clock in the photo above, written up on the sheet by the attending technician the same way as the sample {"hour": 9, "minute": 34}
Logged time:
{"hour": 3, "minute": 38}
